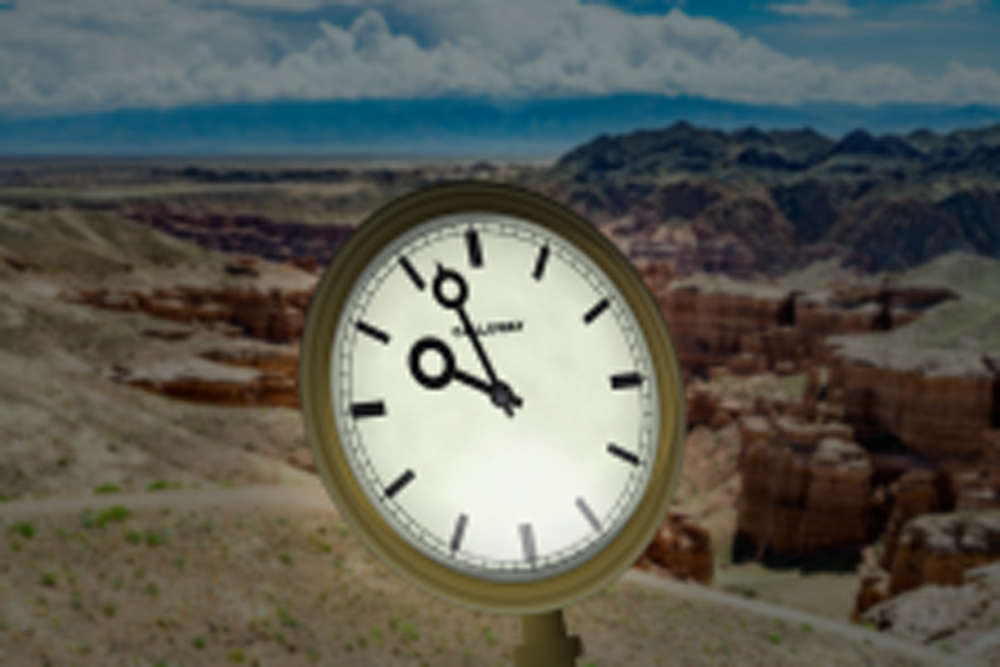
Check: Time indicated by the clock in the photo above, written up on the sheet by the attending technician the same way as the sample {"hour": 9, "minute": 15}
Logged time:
{"hour": 9, "minute": 57}
